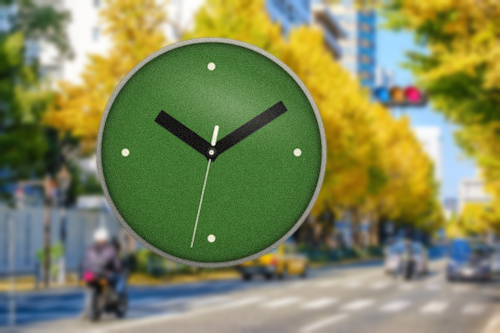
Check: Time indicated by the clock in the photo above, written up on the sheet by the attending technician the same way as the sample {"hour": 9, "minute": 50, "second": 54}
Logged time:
{"hour": 10, "minute": 9, "second": 32}
